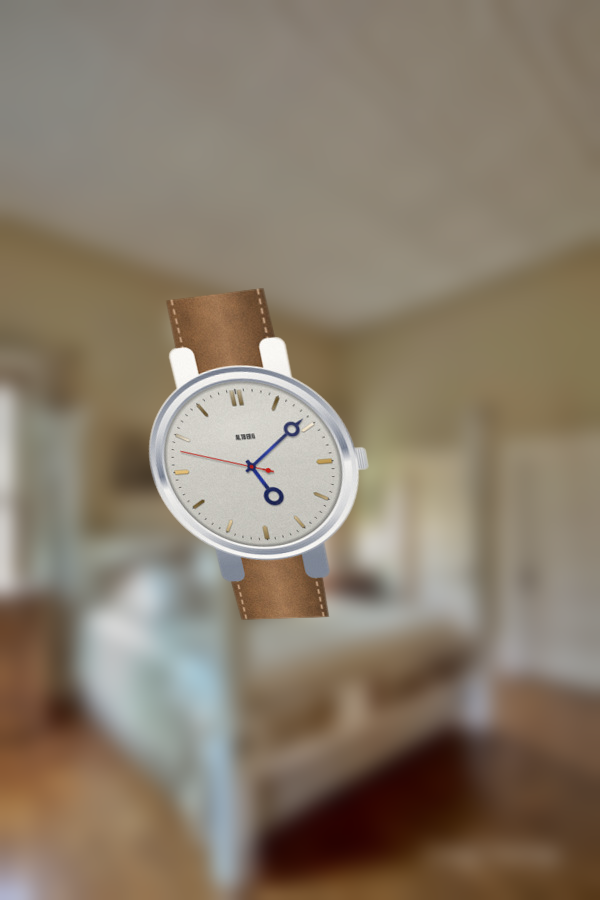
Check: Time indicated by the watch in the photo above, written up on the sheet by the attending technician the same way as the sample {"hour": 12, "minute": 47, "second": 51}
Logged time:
{"hour": 5, "minute": 8, "second": 48}
